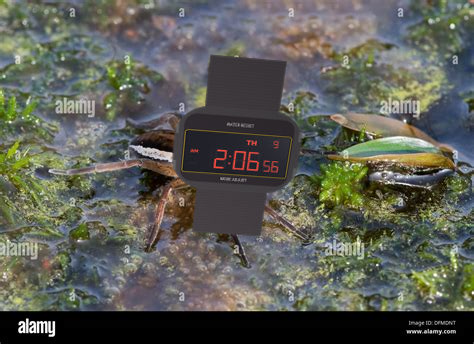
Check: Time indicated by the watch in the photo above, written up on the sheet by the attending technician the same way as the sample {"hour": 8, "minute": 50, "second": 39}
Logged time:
{"hour": 2, "minute": 6, "second": 56}
